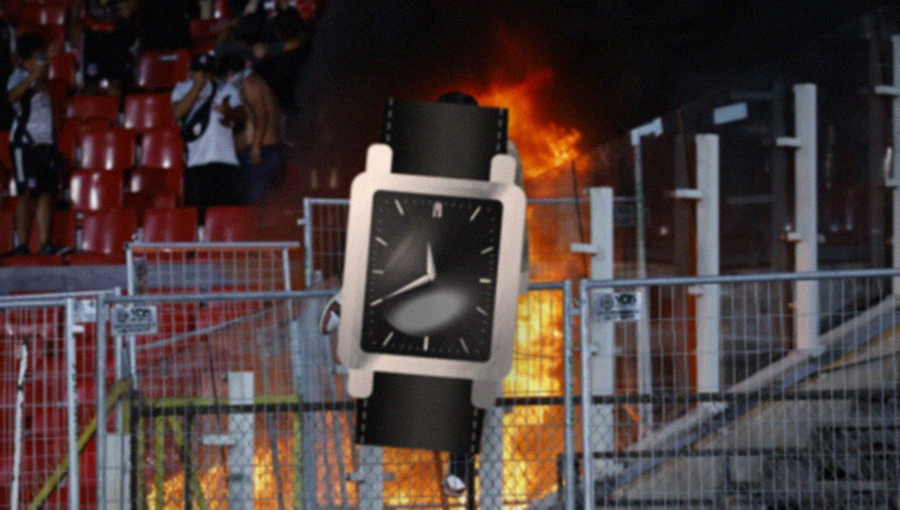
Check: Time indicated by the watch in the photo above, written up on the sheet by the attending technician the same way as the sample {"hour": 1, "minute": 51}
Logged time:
{"hour": 11, "minute": 40}
